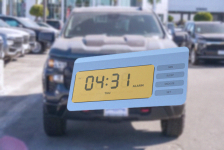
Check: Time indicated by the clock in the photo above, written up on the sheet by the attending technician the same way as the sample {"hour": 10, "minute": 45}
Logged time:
{"hour": 4, "minute": 31}
